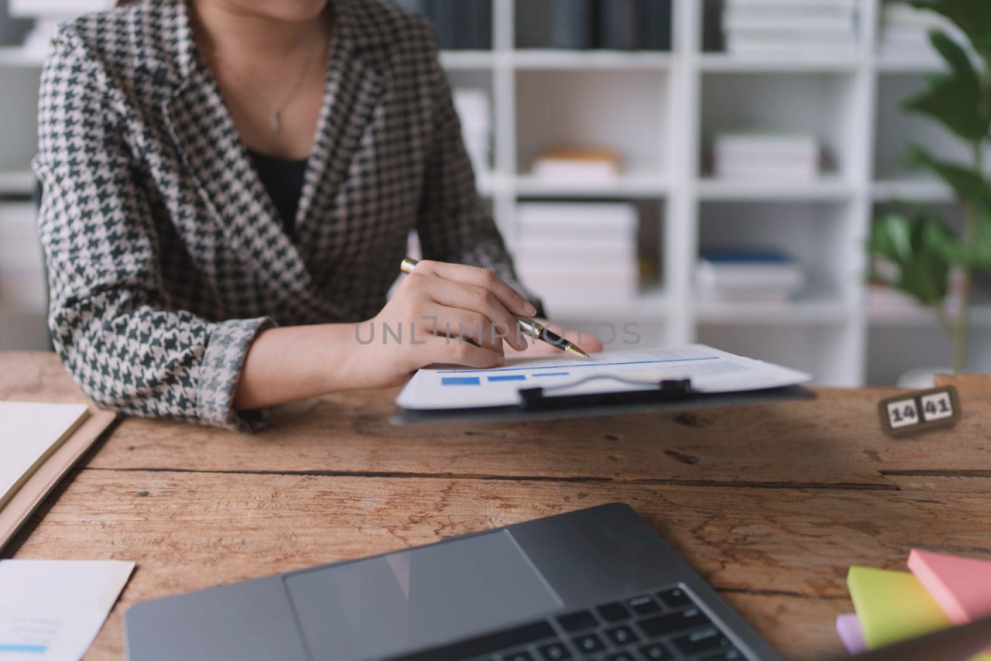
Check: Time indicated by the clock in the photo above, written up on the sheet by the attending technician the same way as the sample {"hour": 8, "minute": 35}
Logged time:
{"hour": 14, "minute": 41}
